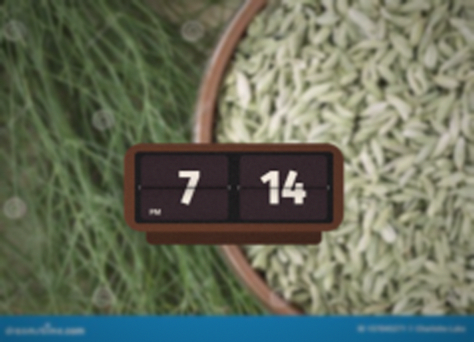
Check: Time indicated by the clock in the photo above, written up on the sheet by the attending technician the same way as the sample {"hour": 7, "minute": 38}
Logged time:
{"hour": 7, "minute": 14}
